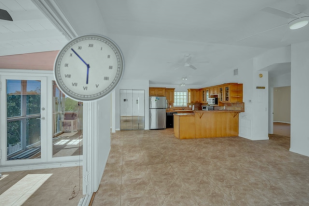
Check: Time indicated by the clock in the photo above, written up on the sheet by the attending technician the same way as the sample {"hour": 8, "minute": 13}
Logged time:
{"hour": 5, "minute": 52}
